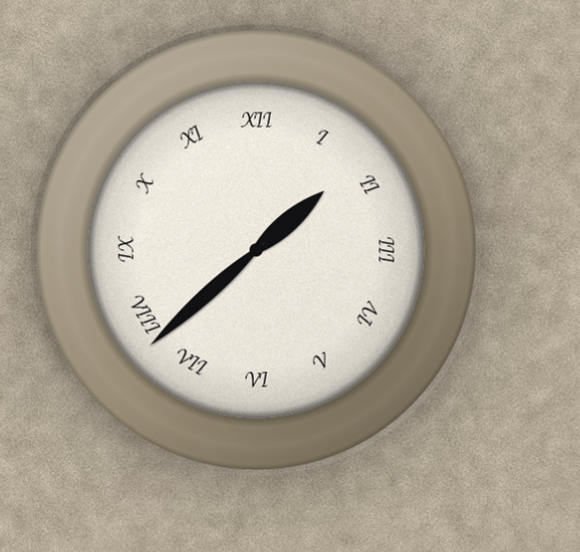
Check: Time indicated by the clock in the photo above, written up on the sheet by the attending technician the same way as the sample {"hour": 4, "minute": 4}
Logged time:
{"hour": 1, "minute": 38}
